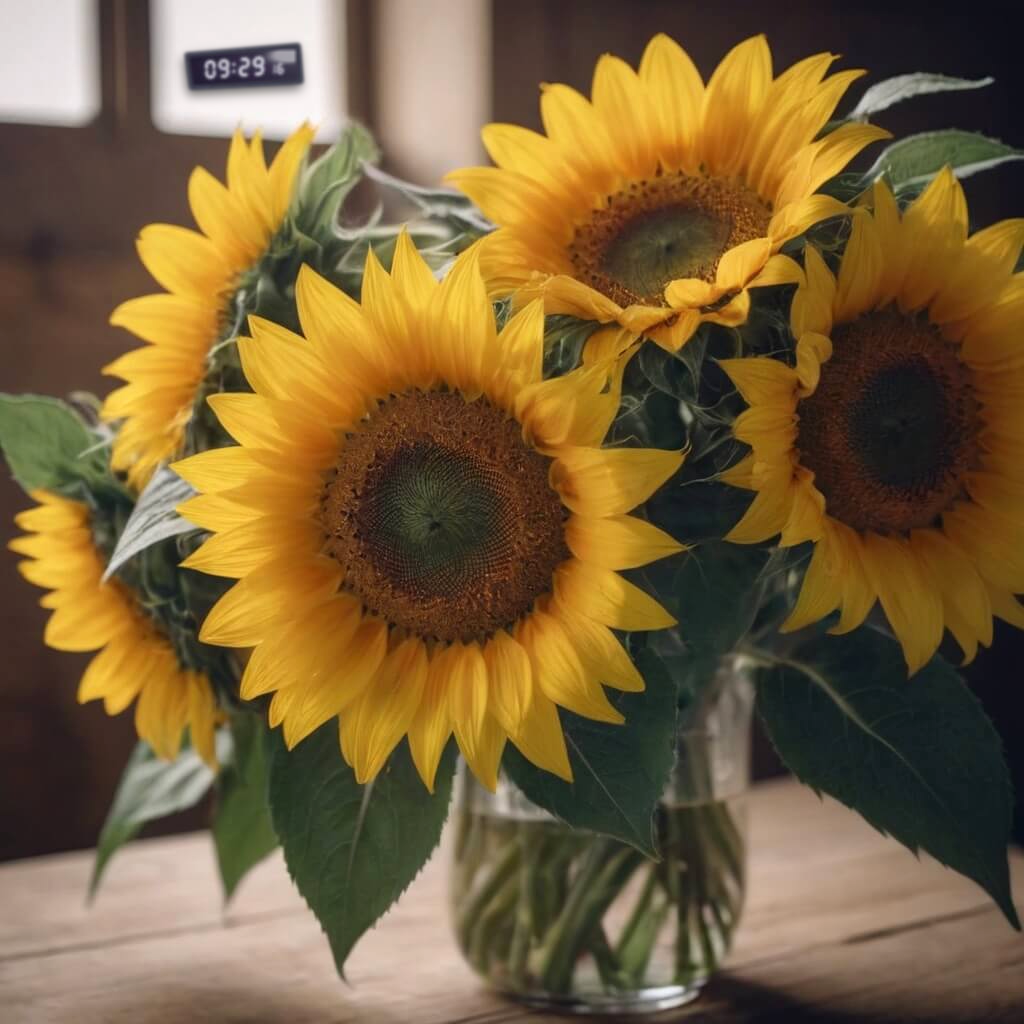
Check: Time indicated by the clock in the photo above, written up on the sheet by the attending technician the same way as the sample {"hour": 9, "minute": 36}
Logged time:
{"hour": 9, "minute": 29}
